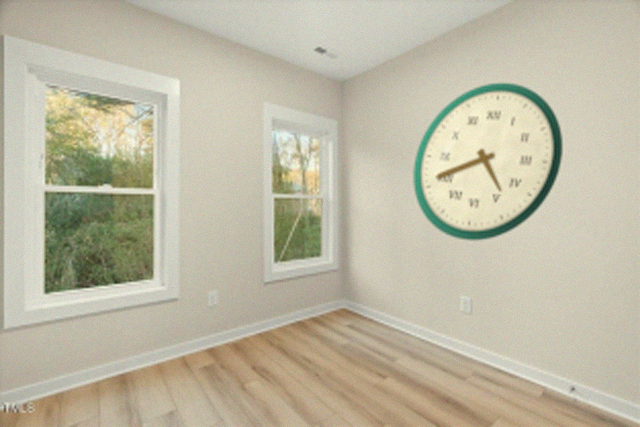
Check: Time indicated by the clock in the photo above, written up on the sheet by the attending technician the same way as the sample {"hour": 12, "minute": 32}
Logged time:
{"hour": 4, "minute": 41}
